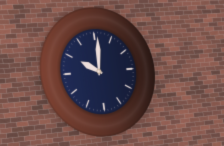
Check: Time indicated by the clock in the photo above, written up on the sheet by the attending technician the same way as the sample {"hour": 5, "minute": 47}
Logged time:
{"hour": 10, "minute": 1}
